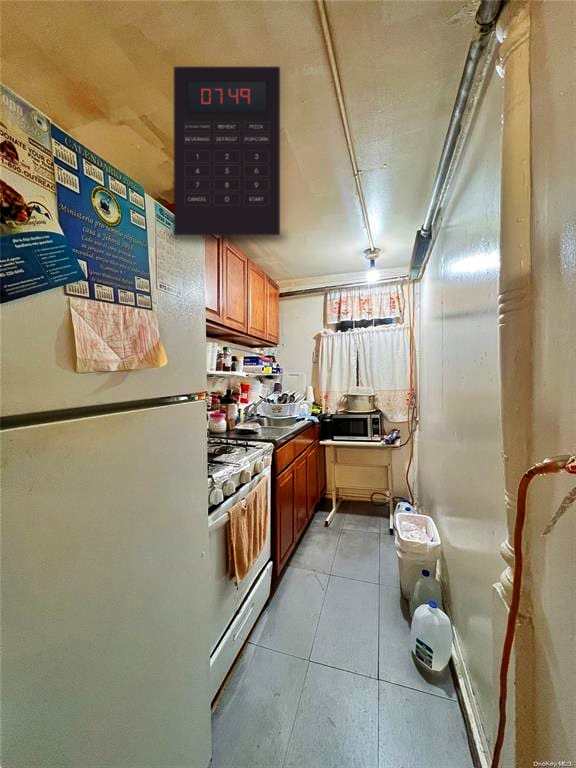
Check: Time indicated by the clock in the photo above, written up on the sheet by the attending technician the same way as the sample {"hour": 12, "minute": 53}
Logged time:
{"hour": 7, "minute": 49}
